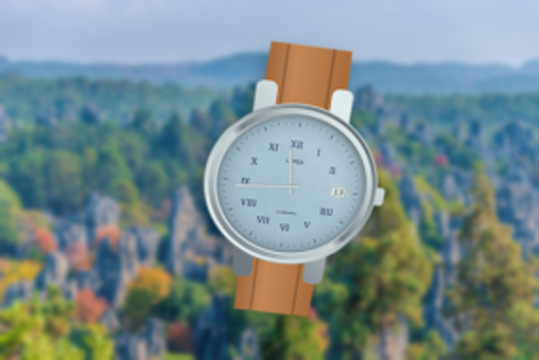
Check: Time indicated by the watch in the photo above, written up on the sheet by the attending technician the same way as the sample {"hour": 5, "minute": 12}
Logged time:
{"hour": 11, "minute": 44}
